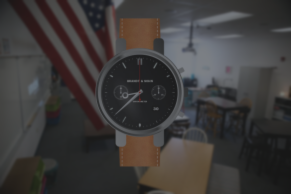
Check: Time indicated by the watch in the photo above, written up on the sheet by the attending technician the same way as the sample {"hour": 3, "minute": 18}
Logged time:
{"hour": 8, "minute": 38}
